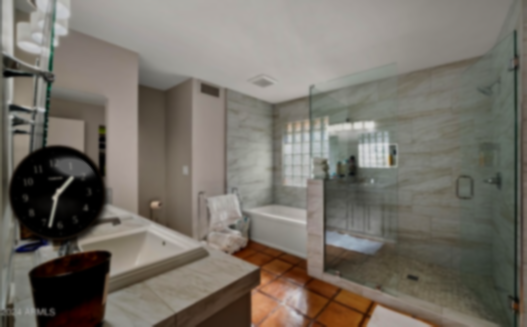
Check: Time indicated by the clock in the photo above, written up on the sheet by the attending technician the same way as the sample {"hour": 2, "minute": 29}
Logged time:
{"hour": 1, "minute": 33}
